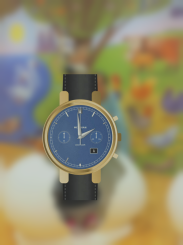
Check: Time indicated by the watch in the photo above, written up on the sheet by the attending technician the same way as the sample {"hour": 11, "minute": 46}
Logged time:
{"hour": 1, "minute": 59}
